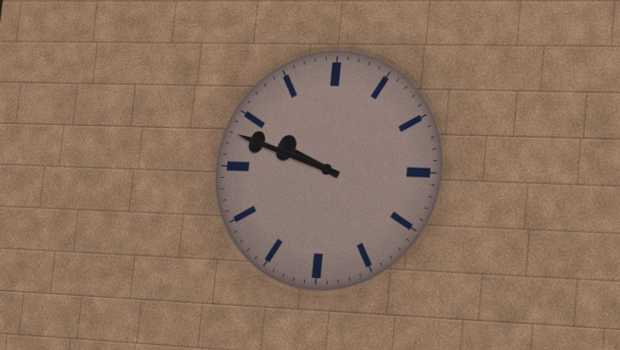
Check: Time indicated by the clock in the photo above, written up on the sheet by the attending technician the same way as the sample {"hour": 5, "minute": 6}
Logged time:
{"hour": 9, "minute": 48}
